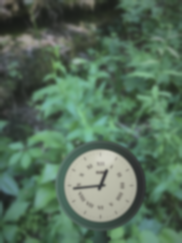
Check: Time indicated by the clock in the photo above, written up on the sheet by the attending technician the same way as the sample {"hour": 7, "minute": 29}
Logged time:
{"hour": 12, "minute": 44}
